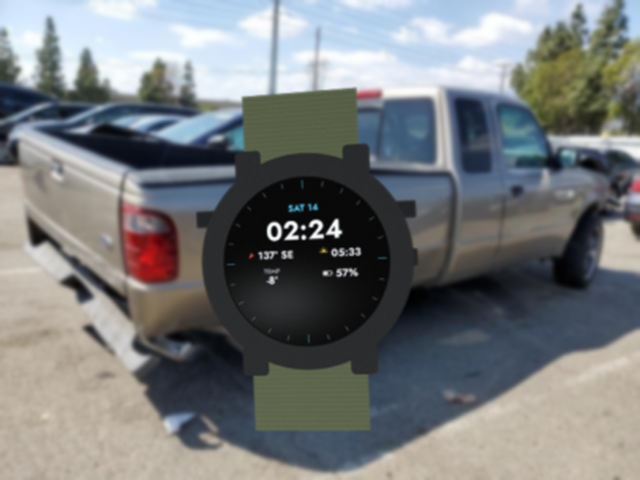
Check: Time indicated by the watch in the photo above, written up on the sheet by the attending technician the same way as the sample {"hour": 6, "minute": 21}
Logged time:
{"hour": 2, "minute": 24}
